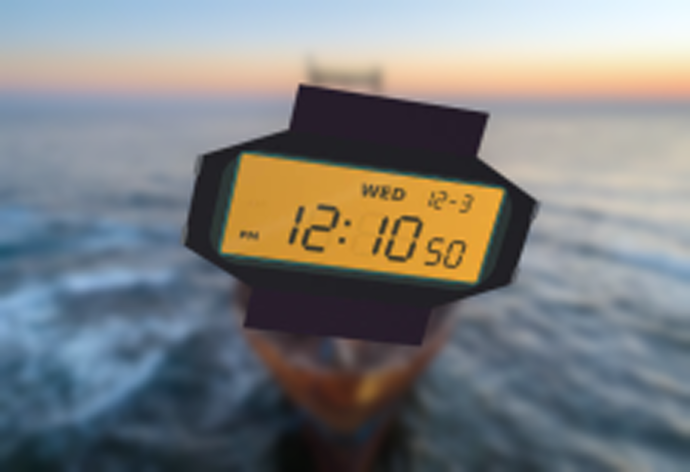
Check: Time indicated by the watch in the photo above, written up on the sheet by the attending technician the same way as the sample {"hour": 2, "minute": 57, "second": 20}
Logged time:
{"hour": 12, "minute": 10, "second": 50}
